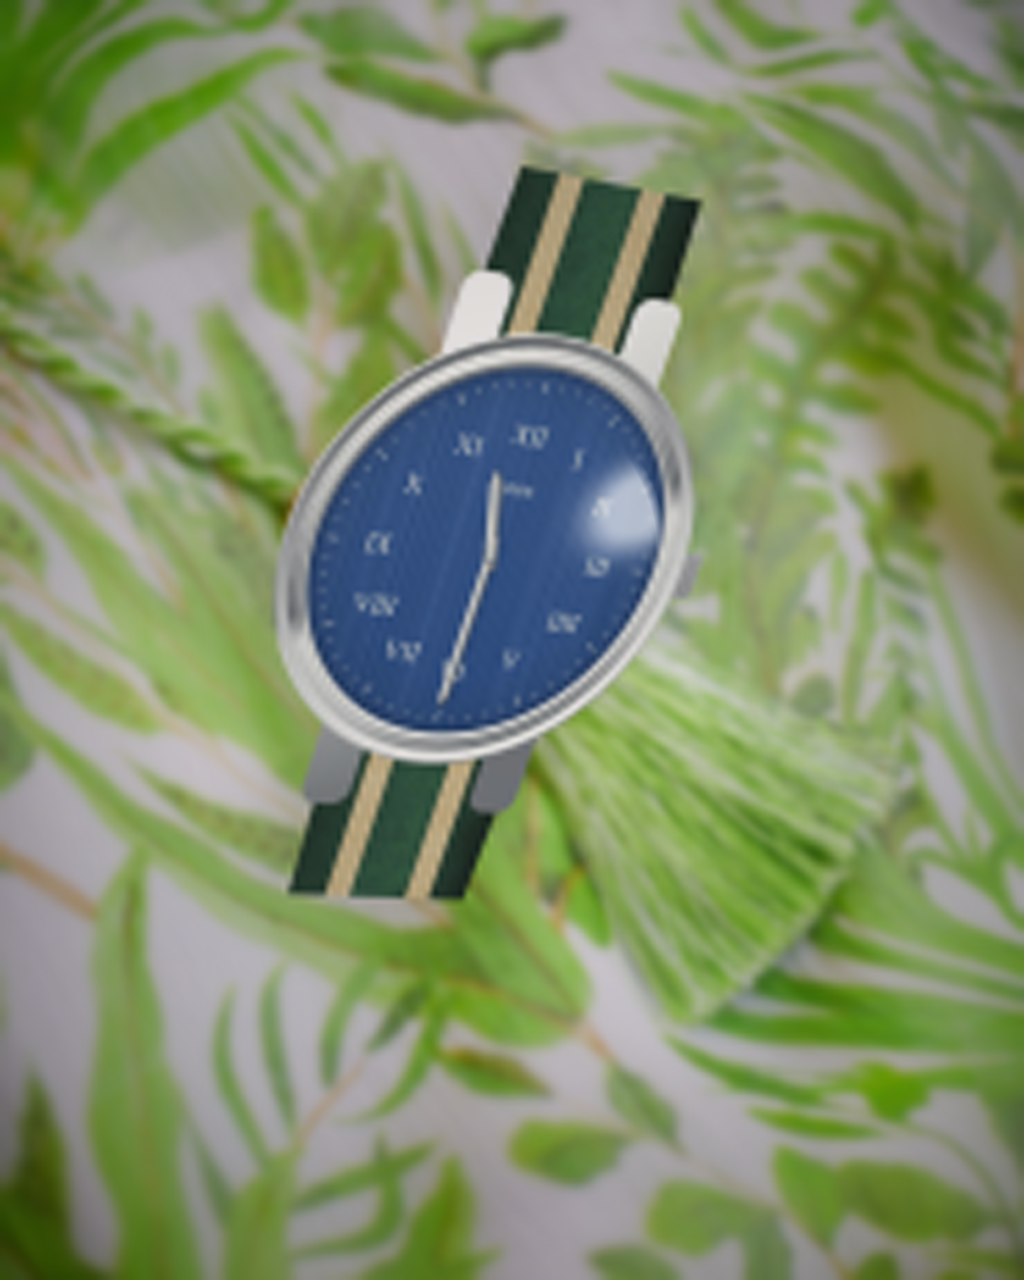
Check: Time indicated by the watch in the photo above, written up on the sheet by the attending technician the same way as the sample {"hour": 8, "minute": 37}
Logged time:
{"hour": 11, "minute": 30}
